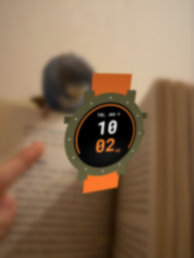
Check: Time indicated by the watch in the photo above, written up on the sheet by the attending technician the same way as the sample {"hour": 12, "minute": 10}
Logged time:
{"hour": 10, "minute": 2}
